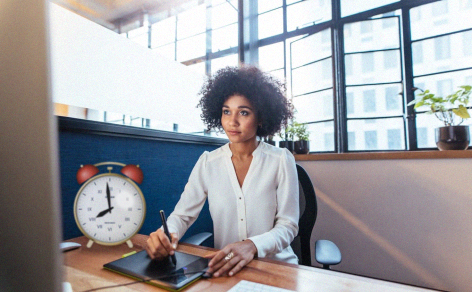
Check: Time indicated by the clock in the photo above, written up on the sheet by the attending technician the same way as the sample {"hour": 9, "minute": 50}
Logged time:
{"hour": 7, "minute": 59}
